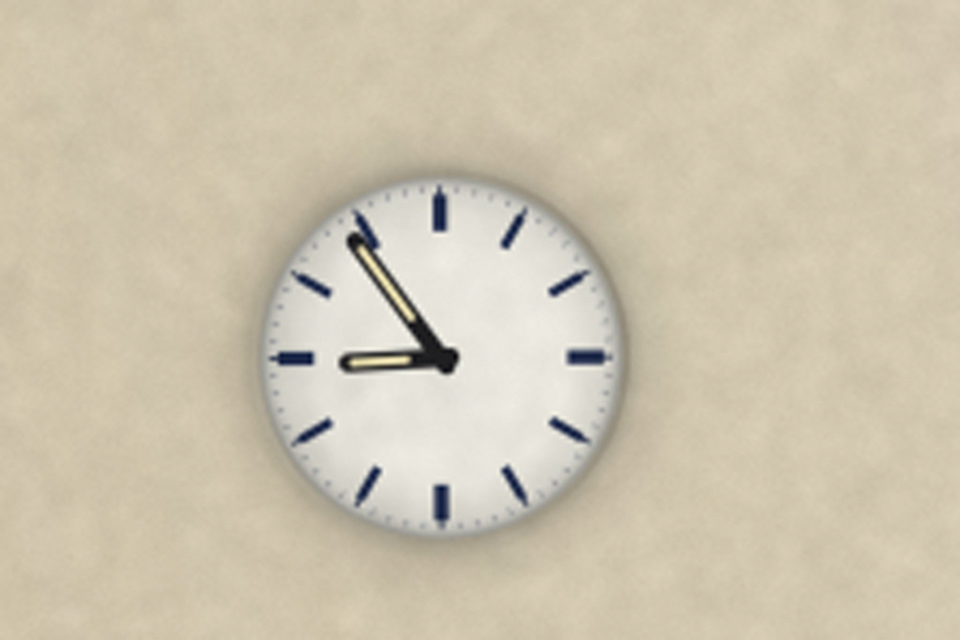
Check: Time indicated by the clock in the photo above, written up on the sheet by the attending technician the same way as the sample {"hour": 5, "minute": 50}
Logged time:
{"hour": 8, "minute": 54}
